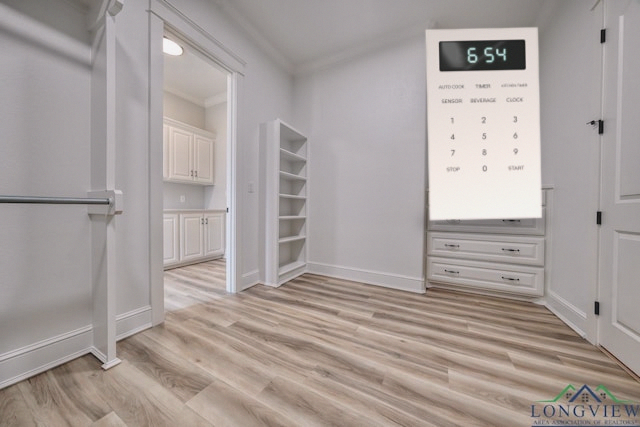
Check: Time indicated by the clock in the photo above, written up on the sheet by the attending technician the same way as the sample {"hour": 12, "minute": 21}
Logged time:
{"hour": 6, "minute": 54}
